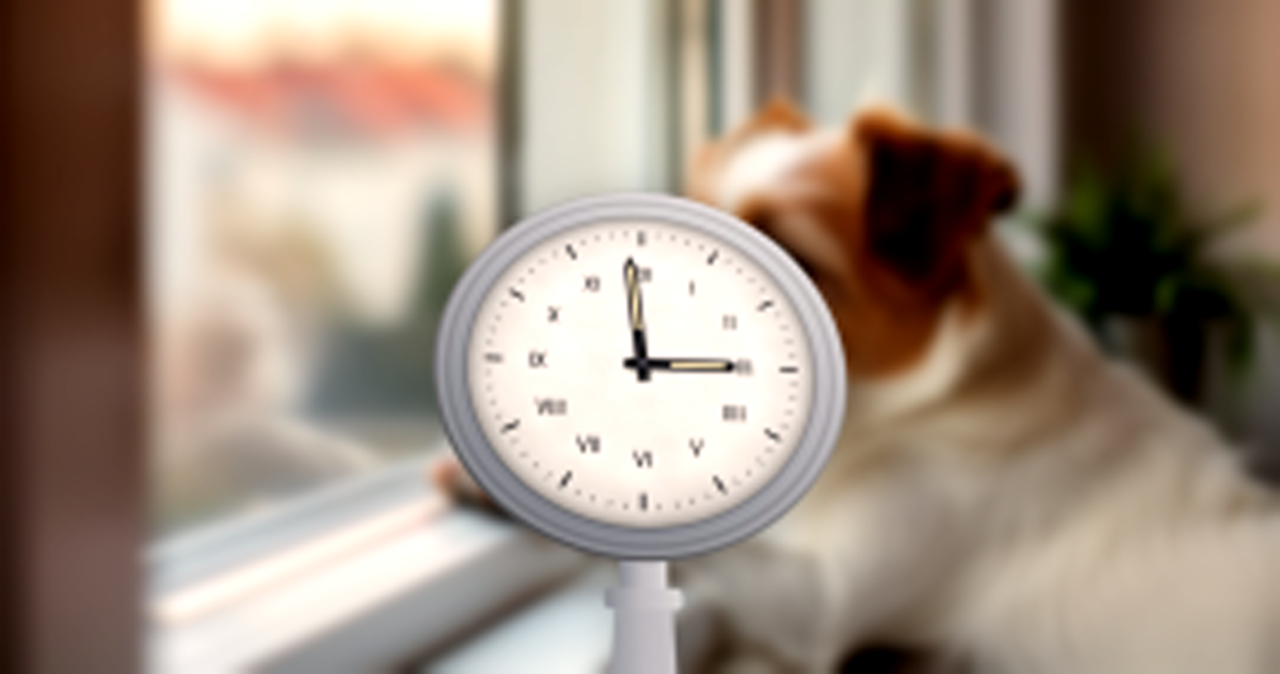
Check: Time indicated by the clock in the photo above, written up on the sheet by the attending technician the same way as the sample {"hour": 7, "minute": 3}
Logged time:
{"hour": 2, "minute": 59}
